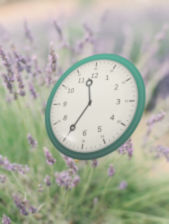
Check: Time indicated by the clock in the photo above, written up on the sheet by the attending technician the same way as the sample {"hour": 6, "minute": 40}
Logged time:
{"hour": 11, "minute": 35}
